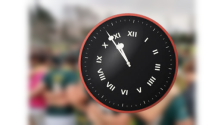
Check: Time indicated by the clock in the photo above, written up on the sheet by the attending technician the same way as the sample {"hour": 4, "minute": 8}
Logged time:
{"hour": 10, "minute": 53}
